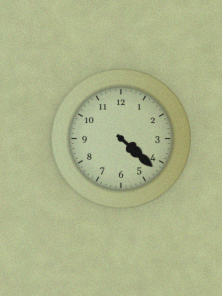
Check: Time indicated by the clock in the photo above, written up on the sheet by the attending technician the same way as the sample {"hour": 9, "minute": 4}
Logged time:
{"hour": 4, "minute": 22}
